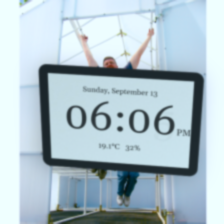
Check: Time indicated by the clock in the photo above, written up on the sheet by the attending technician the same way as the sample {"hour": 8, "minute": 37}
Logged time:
{"hour": 6, "minute": 6}
